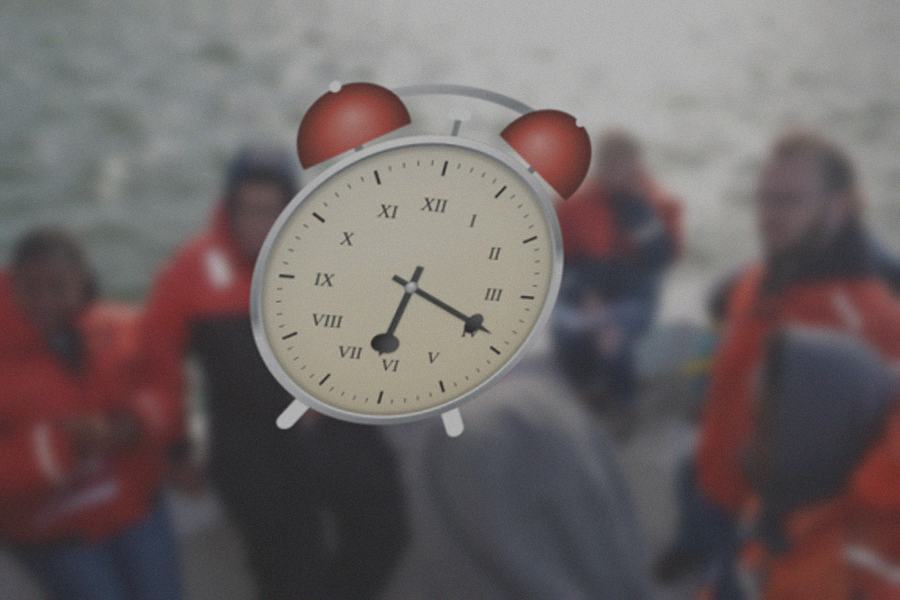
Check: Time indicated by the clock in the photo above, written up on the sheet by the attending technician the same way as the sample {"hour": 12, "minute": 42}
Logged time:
{"hour": 6, "minute": 19}
